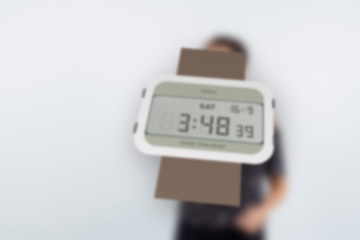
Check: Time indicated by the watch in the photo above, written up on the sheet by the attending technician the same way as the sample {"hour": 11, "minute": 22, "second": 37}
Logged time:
{"hour": 3, "minute": 48, "second": 39}
